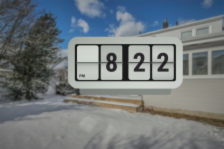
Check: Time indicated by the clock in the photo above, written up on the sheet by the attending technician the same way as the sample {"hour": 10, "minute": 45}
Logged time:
{"hour": 8, "minute": 22}
